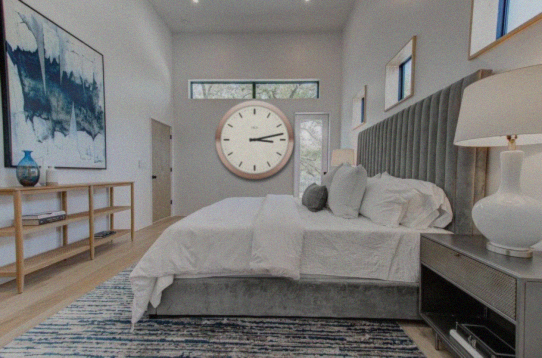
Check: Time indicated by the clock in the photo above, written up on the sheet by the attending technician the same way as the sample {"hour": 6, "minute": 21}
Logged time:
{"hour": 3, "minute": 13}
